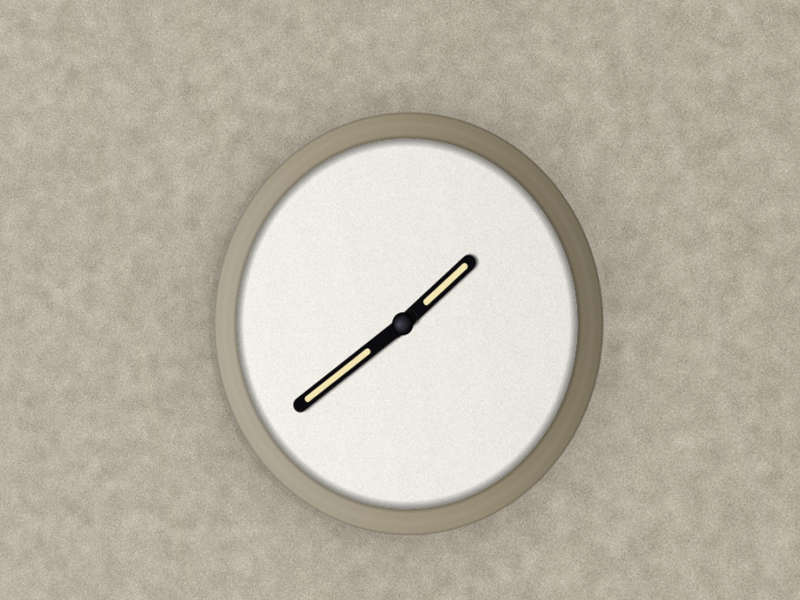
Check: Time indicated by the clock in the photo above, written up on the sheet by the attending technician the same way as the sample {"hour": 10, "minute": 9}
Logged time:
{"hour": 1, "minute": 39}
